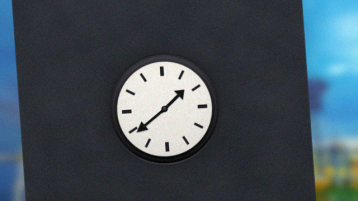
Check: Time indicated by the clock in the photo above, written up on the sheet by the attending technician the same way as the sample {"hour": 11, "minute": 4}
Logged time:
{"hour": 1, "minute": 39}
